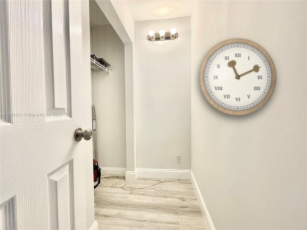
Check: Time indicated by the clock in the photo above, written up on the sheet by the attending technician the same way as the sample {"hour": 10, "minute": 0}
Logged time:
{"hour": 11, "minute": 11}
